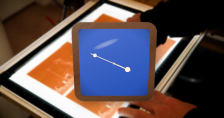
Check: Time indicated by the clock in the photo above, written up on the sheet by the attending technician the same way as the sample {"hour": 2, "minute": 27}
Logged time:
{"hour": 3, "minute": 49}
